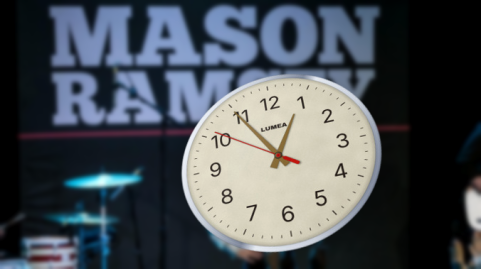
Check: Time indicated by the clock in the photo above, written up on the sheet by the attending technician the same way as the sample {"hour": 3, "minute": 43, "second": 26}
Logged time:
{"hour": 12, "minute": 54, "second": 51}
